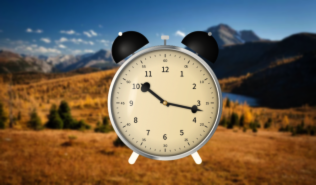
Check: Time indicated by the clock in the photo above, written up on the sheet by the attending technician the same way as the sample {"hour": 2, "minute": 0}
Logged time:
{"hour": 10, "minute": 17}
